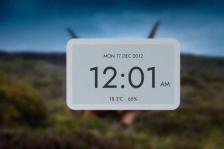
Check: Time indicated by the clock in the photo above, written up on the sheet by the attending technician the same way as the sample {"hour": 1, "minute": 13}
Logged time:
{"hour": 12, "minute": 1}
